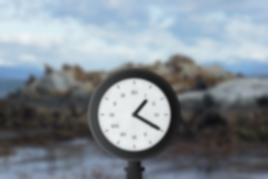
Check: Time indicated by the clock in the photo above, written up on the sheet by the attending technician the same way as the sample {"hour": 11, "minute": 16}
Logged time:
{"hour": 1, "minute": 20}
